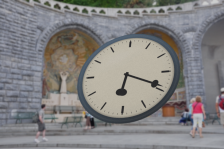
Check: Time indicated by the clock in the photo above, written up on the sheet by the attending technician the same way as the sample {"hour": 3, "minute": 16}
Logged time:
{"hour": 6, "minute": 19}
